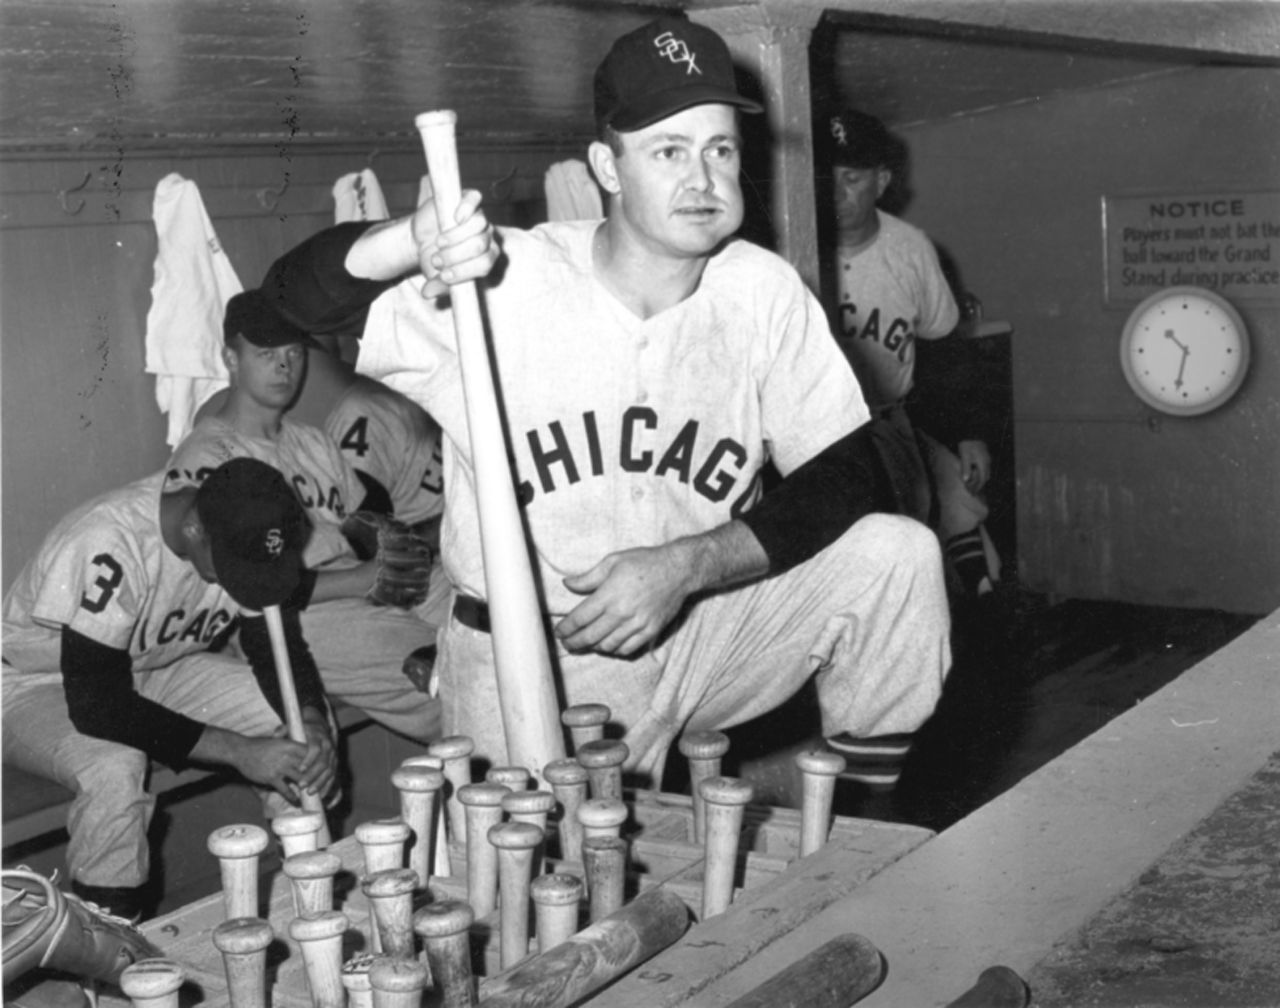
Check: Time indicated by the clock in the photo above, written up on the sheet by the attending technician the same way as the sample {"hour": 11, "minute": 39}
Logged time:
{"hour": 10, "minute": 32}
